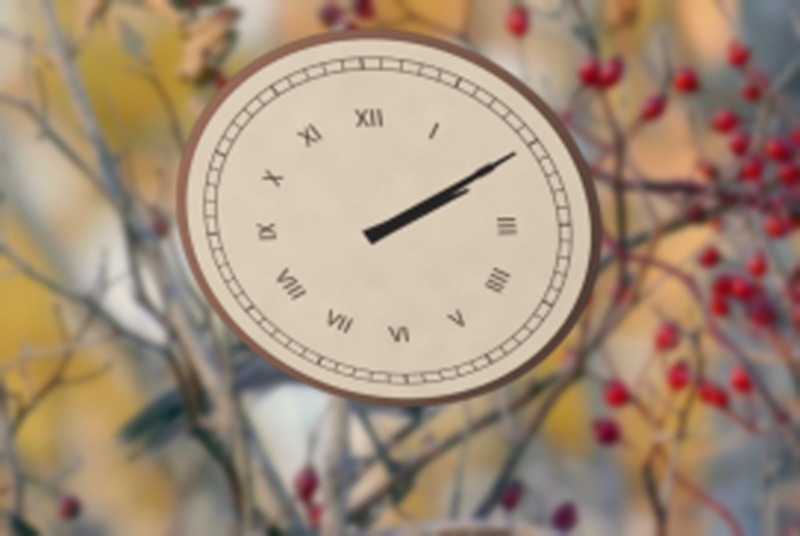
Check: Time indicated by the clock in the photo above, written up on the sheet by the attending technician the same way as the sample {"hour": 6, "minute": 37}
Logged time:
{"hour": 2, "minute": 10}
